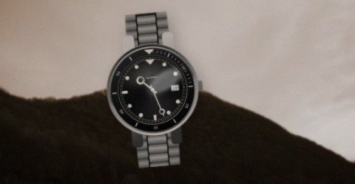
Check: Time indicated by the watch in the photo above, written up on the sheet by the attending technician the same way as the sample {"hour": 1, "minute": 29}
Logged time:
{"hour": 10, "minute": 27}
